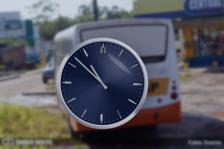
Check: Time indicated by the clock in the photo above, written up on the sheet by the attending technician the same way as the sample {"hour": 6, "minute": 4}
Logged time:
{"hour": 10, "minute": 52}
